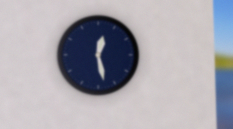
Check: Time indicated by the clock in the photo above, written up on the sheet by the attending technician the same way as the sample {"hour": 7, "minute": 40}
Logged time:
{"hour": 12, "minute": 28}
